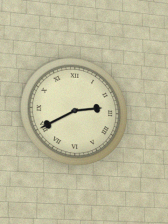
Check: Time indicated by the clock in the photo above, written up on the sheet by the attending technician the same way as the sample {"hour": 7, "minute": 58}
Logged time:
{"hour": 2, "minute": 40}
